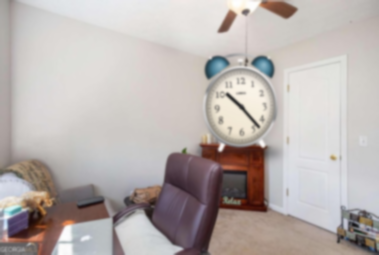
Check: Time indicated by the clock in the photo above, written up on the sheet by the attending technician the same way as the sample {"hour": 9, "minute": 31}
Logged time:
{"hour": 10, "minute": 23}
